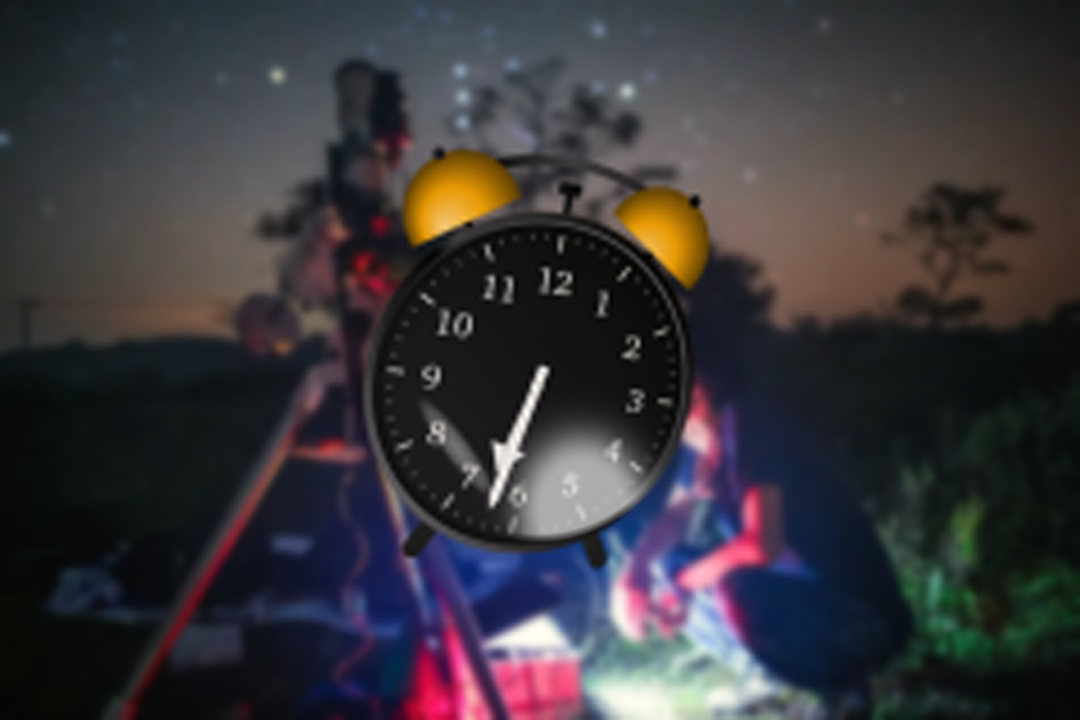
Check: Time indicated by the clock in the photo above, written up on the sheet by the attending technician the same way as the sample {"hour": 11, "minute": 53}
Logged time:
{"hour": 6, "minute": 32}
